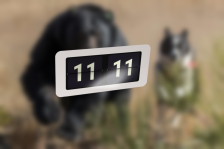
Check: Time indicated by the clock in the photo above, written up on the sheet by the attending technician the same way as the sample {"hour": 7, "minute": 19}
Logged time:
{"hour": 11, "minute": 11}
